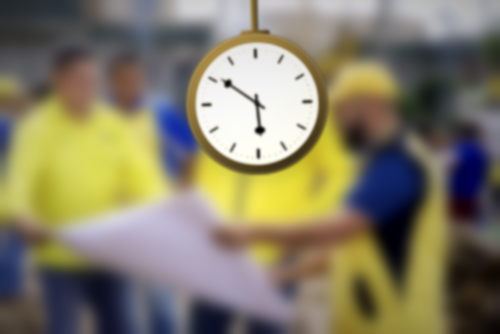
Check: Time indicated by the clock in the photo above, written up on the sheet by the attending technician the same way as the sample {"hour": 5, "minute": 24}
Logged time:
{"hour": 5, "minute": 51}
